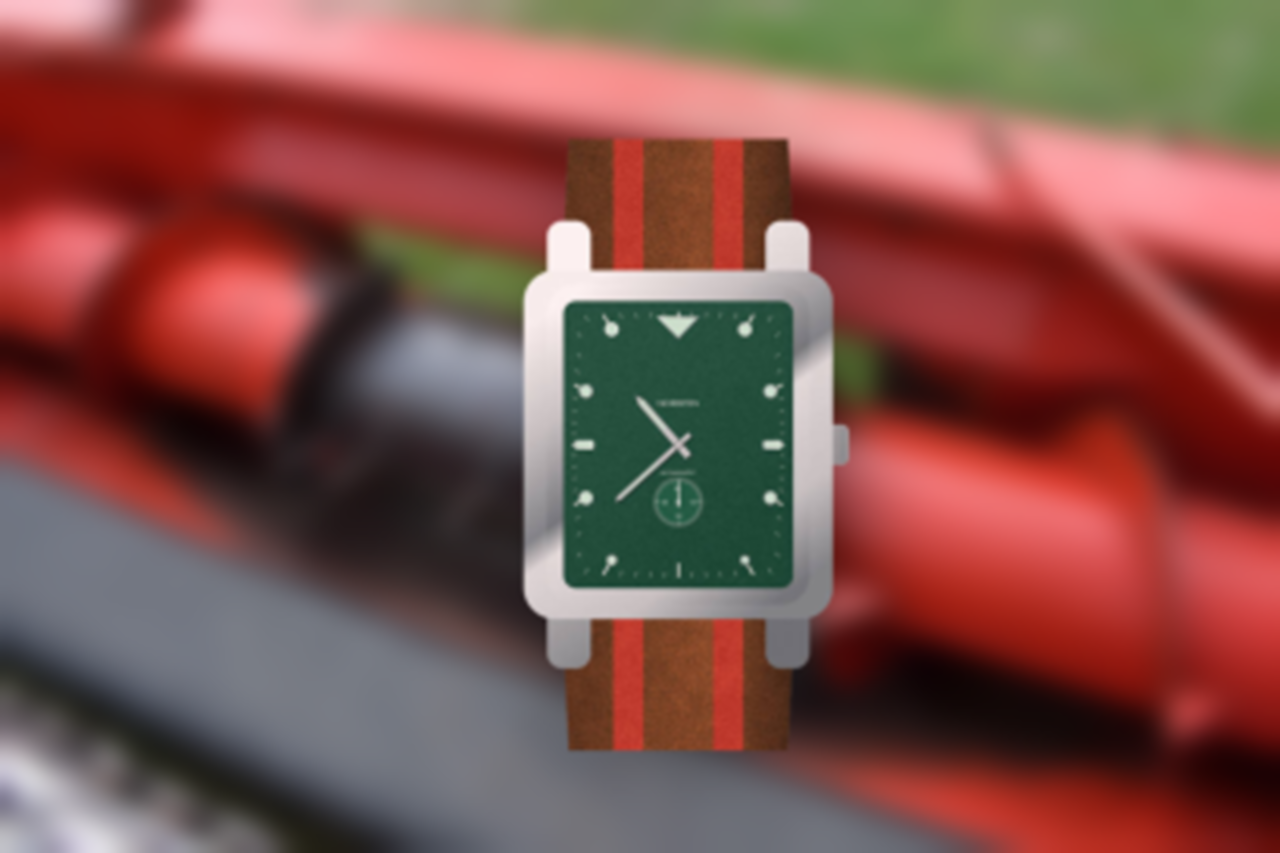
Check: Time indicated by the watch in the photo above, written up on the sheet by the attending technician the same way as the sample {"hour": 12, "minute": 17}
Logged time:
{"hour": 10, "minute": 38}
